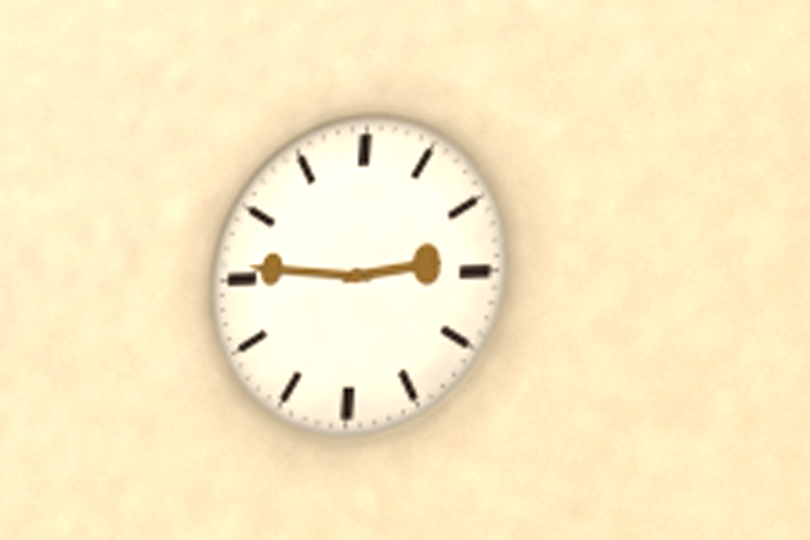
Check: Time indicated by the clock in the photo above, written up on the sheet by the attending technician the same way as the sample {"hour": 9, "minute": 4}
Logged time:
{"hour": 2, "minute": 46}
